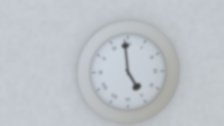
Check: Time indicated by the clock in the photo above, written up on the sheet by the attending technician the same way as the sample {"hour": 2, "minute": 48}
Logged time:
{"hour": 4, "minute": 59}
